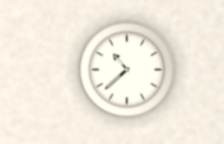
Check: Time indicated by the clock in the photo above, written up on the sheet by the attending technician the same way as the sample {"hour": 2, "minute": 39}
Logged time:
{"hour": 10, "minute": 38}
